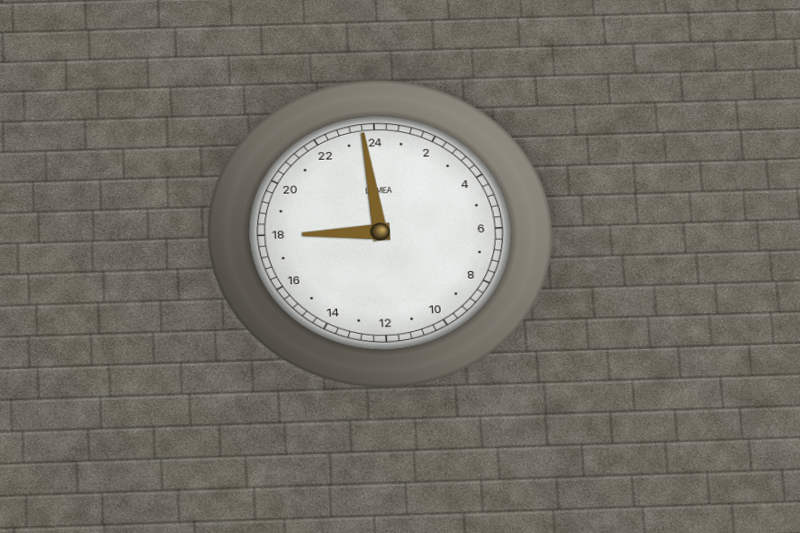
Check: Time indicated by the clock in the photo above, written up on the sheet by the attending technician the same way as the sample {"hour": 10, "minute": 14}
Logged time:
{"hour": 17, "minute": 59}
